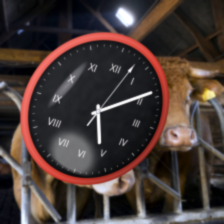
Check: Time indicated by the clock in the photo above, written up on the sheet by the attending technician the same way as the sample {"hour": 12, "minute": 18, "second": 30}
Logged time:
{"hour": 5, "minute": 9, "second": 3}
